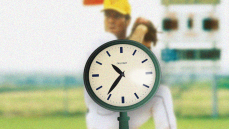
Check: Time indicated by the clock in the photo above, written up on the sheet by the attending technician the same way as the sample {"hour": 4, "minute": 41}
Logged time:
{"hour": 10, "minute": 36}
